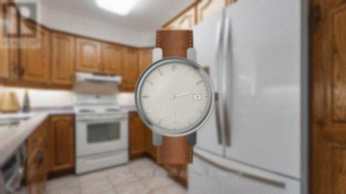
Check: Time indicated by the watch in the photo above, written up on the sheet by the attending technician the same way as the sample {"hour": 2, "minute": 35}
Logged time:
{"hour": 2, "minute": 29}
